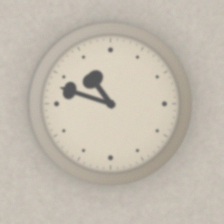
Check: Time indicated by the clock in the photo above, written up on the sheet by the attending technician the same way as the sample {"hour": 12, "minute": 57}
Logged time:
{"hour": 10, "minute": 48}
